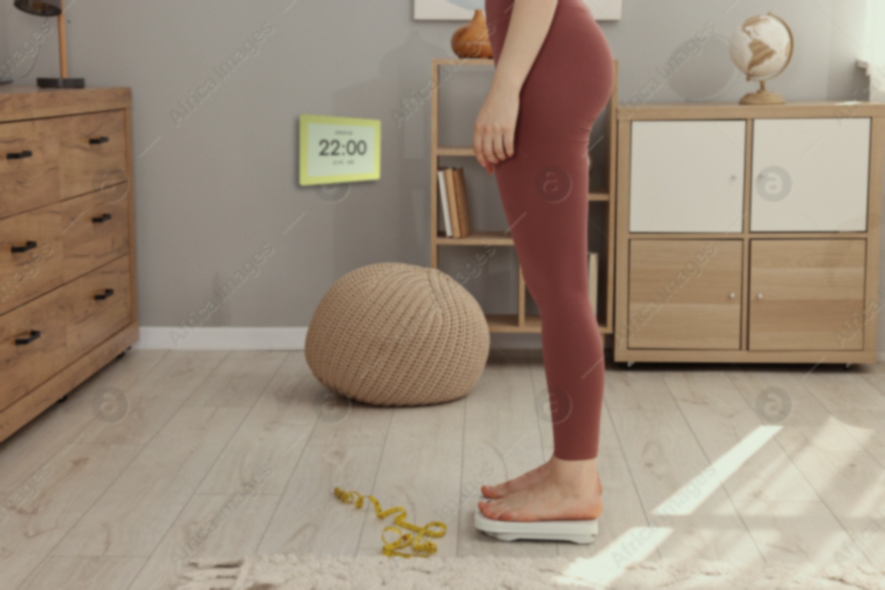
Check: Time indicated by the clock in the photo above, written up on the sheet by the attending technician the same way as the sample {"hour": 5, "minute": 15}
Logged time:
{"hour": 22, "minute": 0}
